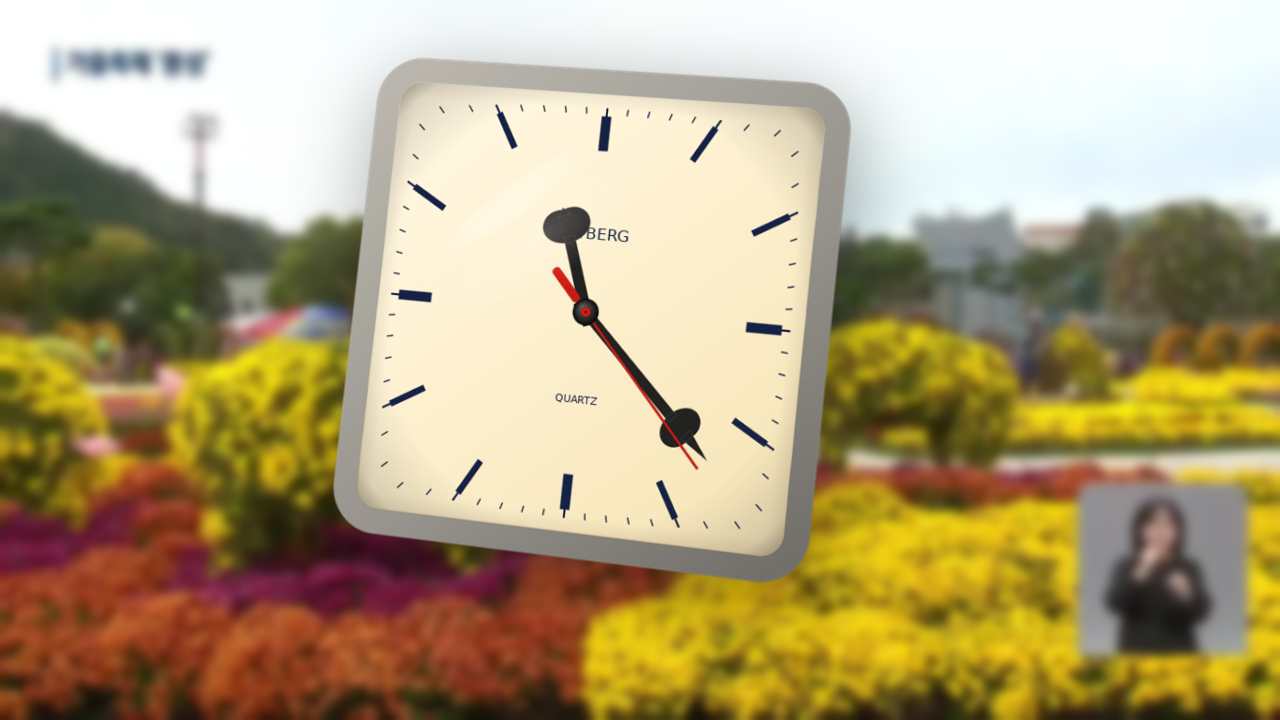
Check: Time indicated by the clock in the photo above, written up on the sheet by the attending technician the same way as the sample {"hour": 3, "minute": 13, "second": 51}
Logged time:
{"hour": 11, "minute": 22, "second": 23}
